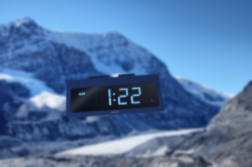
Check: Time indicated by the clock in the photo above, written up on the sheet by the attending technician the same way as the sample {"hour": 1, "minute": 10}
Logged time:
{"hour": 1, "minute": 22}
